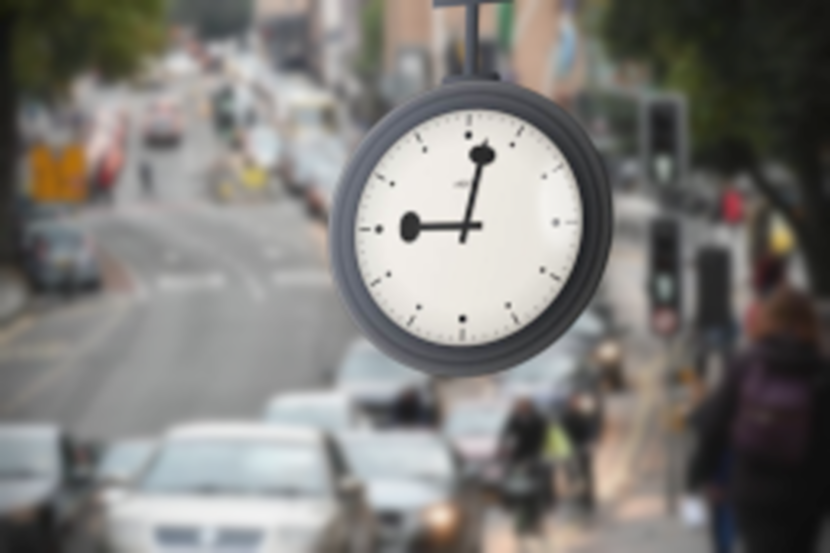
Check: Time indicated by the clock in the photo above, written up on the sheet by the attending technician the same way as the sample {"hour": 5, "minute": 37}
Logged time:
{"hour": 9, "minute": 2}
